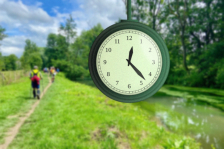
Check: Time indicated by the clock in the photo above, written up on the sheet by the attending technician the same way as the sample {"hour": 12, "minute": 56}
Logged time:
{"hour": 12, "minute": 23}
